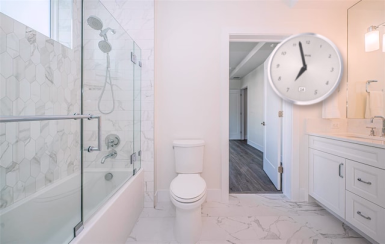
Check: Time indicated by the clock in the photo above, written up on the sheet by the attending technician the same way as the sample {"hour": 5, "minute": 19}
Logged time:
{"hour": 6, "minute": 57}
